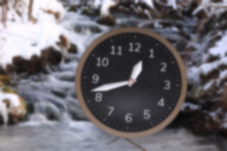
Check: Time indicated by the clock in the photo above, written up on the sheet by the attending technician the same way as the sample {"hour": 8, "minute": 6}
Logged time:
{"hour": 12, "minute": 42}
